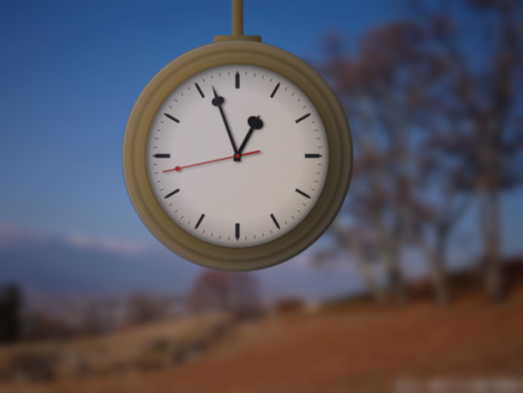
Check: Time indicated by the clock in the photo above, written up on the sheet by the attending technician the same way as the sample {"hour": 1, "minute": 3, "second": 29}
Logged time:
{"hour": 12, "minute": 56, "second": 43}
